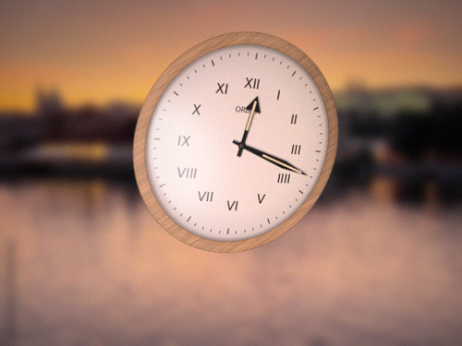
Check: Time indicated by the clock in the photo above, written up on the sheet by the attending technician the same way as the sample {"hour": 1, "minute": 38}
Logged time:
{"hour": 12, "minute": 18}
